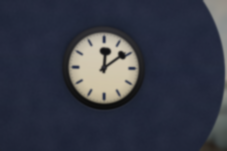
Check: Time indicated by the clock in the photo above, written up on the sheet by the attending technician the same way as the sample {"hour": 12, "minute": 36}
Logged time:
{"hour": 12, "minute": 9}
